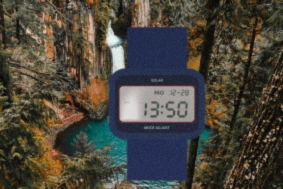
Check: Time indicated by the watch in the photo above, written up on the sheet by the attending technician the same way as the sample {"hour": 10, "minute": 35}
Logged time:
{"hour": 13, "minute": 50}
